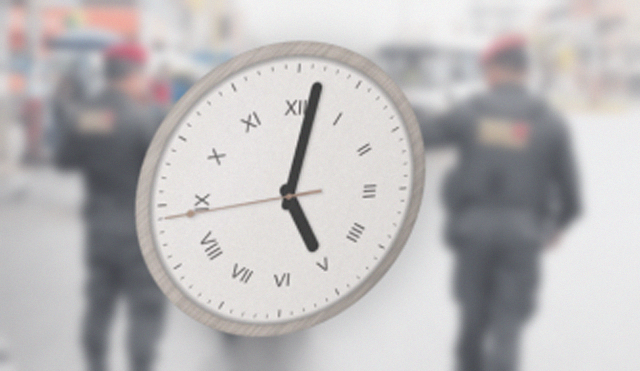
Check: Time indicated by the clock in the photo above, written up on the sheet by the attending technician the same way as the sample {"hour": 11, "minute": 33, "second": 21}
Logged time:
{"hour": 5, "minute": 1, "second": 44}
